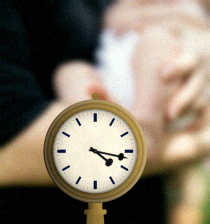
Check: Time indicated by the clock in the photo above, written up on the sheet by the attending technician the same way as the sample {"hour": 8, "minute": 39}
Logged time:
{"hour": 4, "minute": 17}
